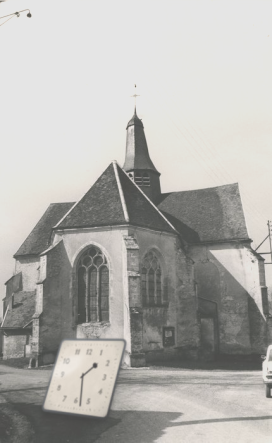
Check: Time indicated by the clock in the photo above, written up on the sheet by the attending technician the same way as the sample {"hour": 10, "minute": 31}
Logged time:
{"hour": 1, "minute": 28}
